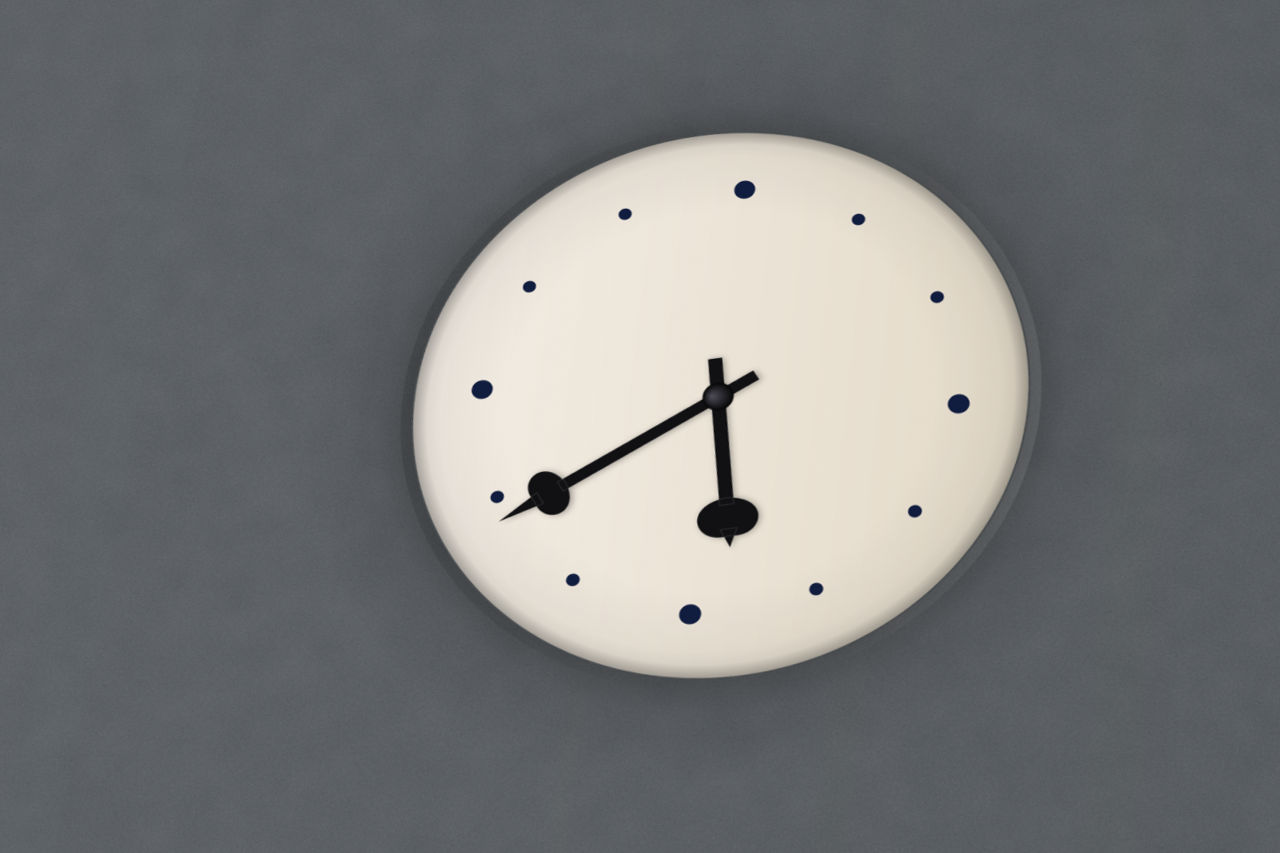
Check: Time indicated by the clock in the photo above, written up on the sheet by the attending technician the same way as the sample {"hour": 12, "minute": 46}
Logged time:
{"hour": 5, "minute": 39}
